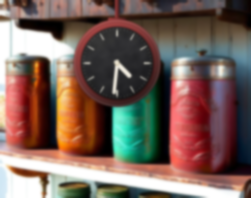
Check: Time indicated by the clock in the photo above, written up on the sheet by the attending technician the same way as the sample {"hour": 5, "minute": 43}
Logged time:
{"hour": 4, "minute": 31}
